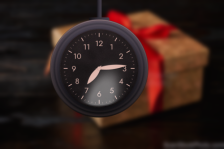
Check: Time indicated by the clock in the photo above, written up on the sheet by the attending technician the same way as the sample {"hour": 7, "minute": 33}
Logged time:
{"hour": 7, "minute": 14}
